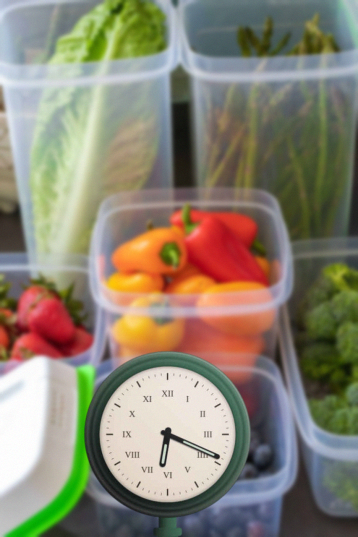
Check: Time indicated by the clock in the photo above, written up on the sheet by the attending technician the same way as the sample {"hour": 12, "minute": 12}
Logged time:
{"hour": 6, "minute": 19}
